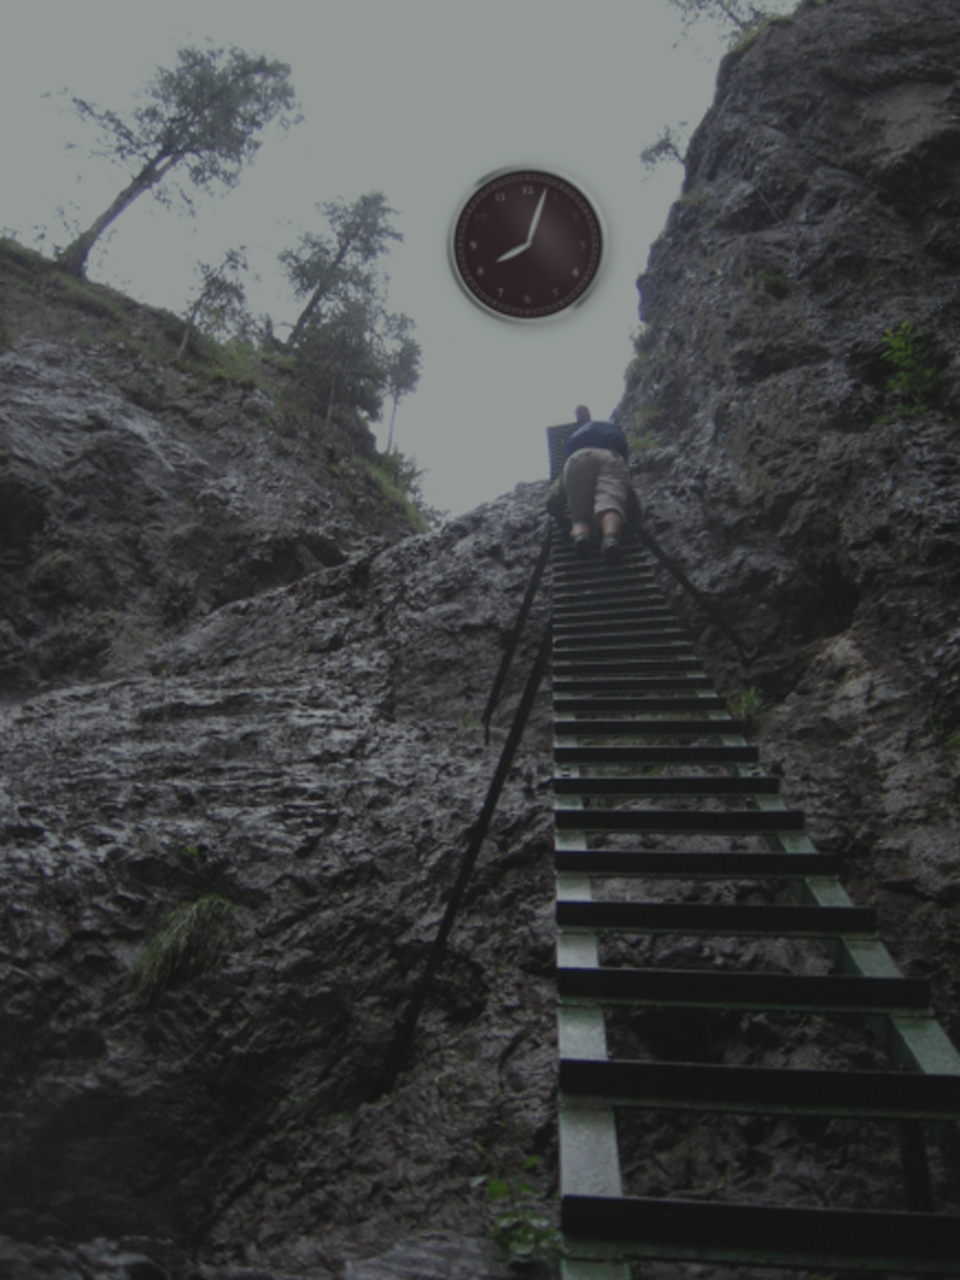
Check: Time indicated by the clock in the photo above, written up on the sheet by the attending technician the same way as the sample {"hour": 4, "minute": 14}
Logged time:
{"hour": 8, "minute": 3}
